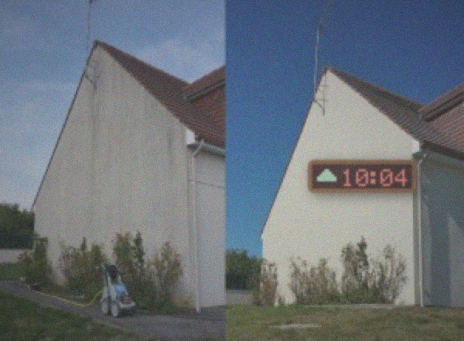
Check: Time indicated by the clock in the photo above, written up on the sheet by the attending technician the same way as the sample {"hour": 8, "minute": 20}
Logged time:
{"hour": 10, "minute": 4}
